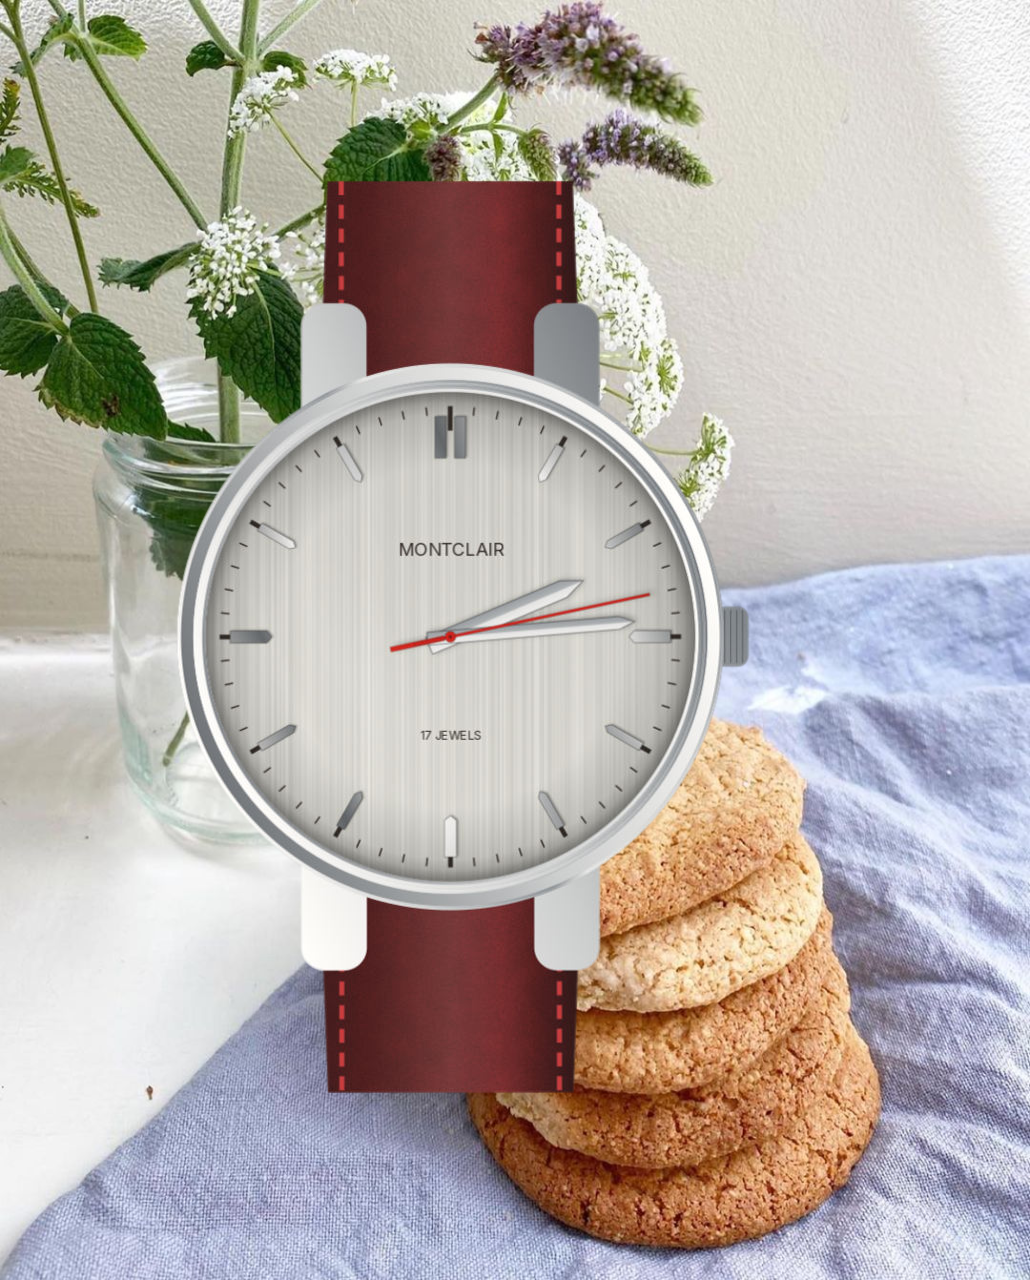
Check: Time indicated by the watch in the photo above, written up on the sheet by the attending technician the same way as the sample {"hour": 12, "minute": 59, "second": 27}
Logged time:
{"hour": 2, "minute": 14, "second": 13}
